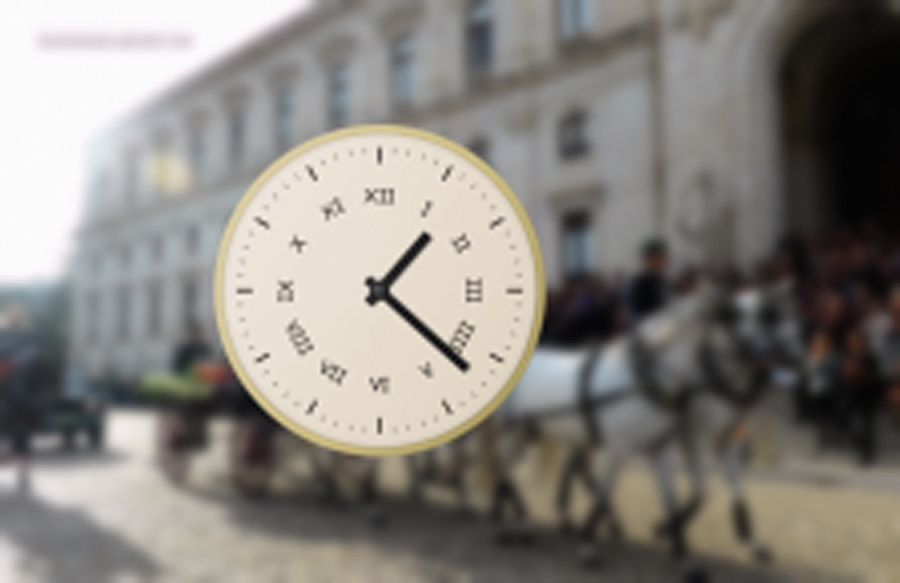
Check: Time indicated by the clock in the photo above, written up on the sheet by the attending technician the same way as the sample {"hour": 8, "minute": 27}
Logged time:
{"hour": 1, "minute": 22}
